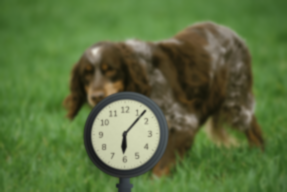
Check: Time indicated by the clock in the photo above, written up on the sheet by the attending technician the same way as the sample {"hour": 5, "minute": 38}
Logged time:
{"hour": 6, "minute": 7}
